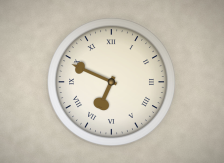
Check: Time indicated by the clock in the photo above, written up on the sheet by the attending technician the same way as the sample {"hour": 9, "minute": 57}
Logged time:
{"hour": 6, "minute": 49}
